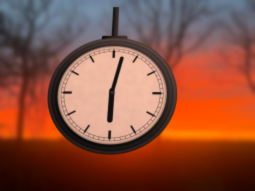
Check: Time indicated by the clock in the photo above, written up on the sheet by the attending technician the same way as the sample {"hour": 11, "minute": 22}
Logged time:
{"hour": 6, "minute": 2}
